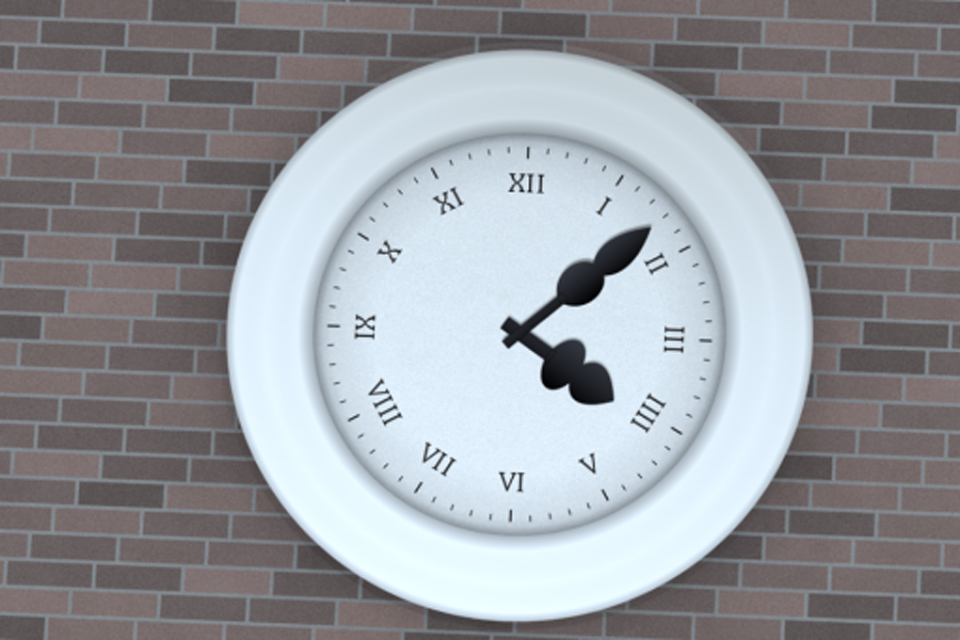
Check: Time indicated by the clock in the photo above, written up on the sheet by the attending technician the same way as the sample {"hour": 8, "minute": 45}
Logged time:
{"hour": 4, "minute": 8}
